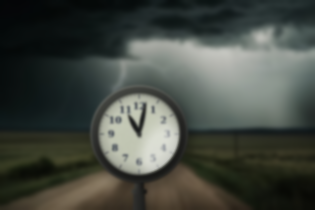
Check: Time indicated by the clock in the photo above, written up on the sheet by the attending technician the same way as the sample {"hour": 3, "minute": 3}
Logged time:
{"hour": 11, "minute": 2}
